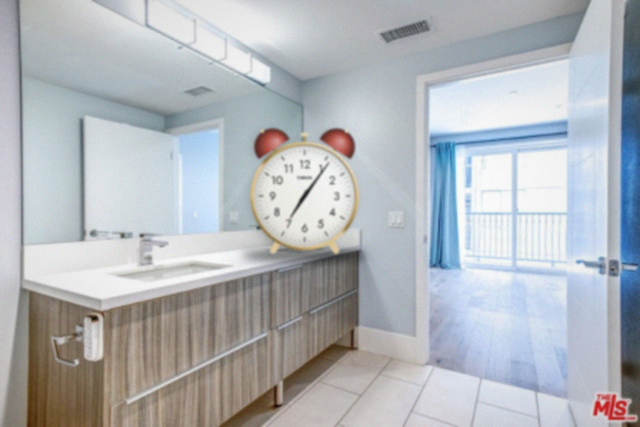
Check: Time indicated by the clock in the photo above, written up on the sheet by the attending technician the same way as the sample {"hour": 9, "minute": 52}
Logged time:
{"hour": 7, "minute": 6}
